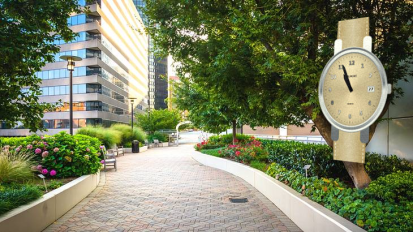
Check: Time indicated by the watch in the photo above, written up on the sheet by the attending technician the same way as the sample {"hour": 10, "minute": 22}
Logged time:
{"hour": 10, "minute": 56}
